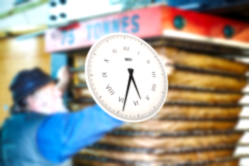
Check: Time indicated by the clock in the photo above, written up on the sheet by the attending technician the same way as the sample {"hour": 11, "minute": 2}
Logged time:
{"hour": 5, "minute": 34}
